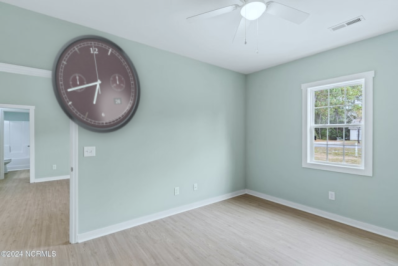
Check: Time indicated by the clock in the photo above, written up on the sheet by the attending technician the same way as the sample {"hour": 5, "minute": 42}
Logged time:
{"hour": 6, "minute": 43}
